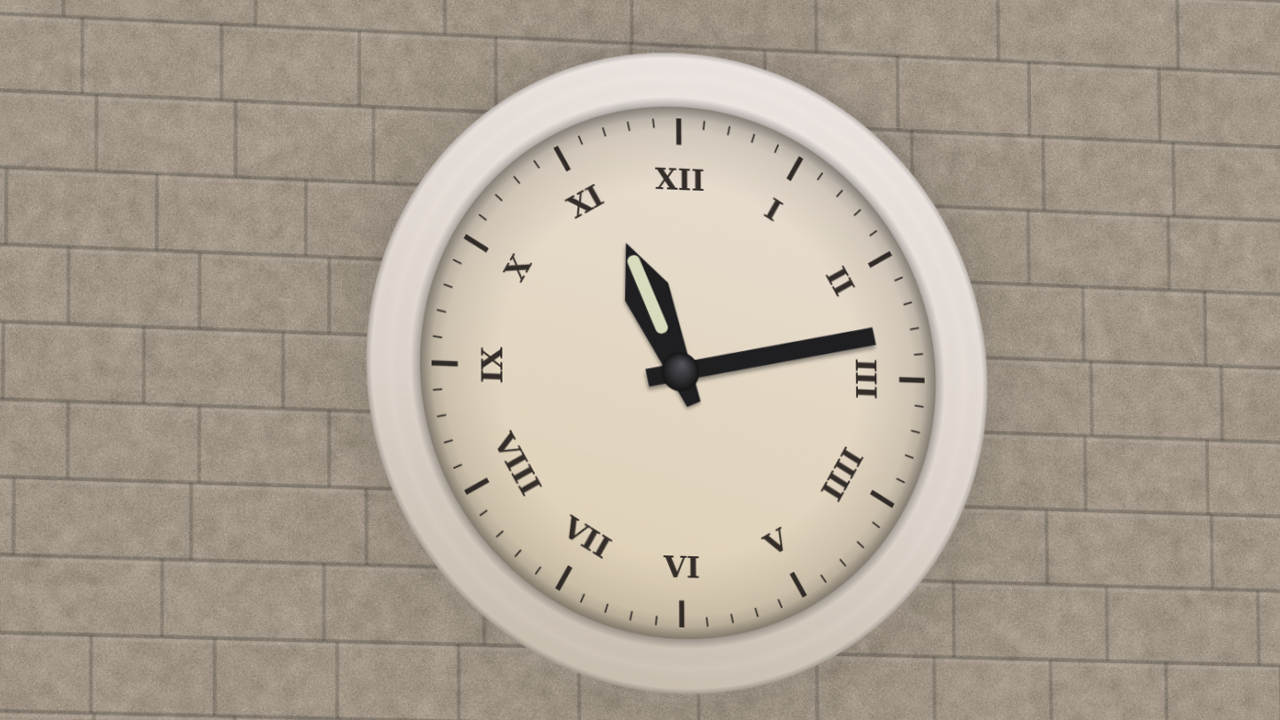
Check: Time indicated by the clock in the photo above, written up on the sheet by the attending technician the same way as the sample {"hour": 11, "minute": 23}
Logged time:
{"hour": 11, "minute": 13}
